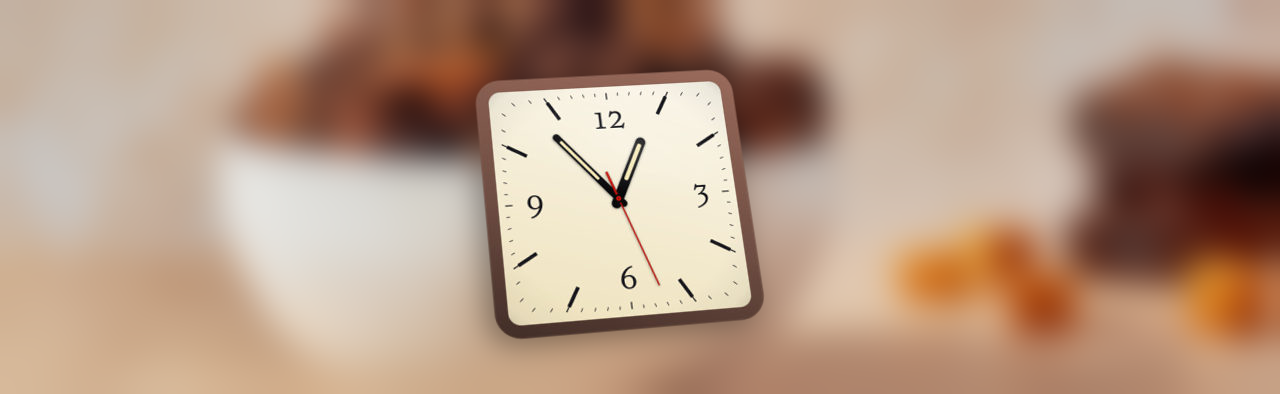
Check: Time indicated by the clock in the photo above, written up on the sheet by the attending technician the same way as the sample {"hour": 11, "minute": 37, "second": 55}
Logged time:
{"hour": 12, "minute": 53, "second": 27}
